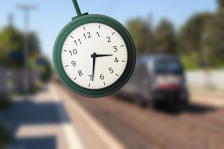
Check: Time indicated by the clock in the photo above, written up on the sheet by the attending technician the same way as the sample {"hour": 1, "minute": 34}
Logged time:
{"hour": 3, "minute": 34}
